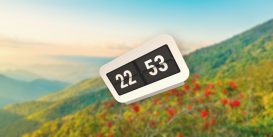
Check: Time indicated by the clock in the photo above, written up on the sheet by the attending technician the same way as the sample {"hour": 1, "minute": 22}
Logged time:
{"hour": 22, "minute": 53}
